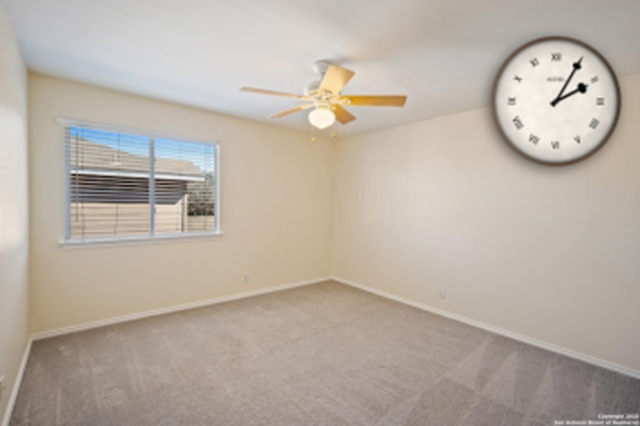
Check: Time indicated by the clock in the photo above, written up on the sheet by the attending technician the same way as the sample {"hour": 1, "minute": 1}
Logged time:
{"hour": 2, "minute": 5}
